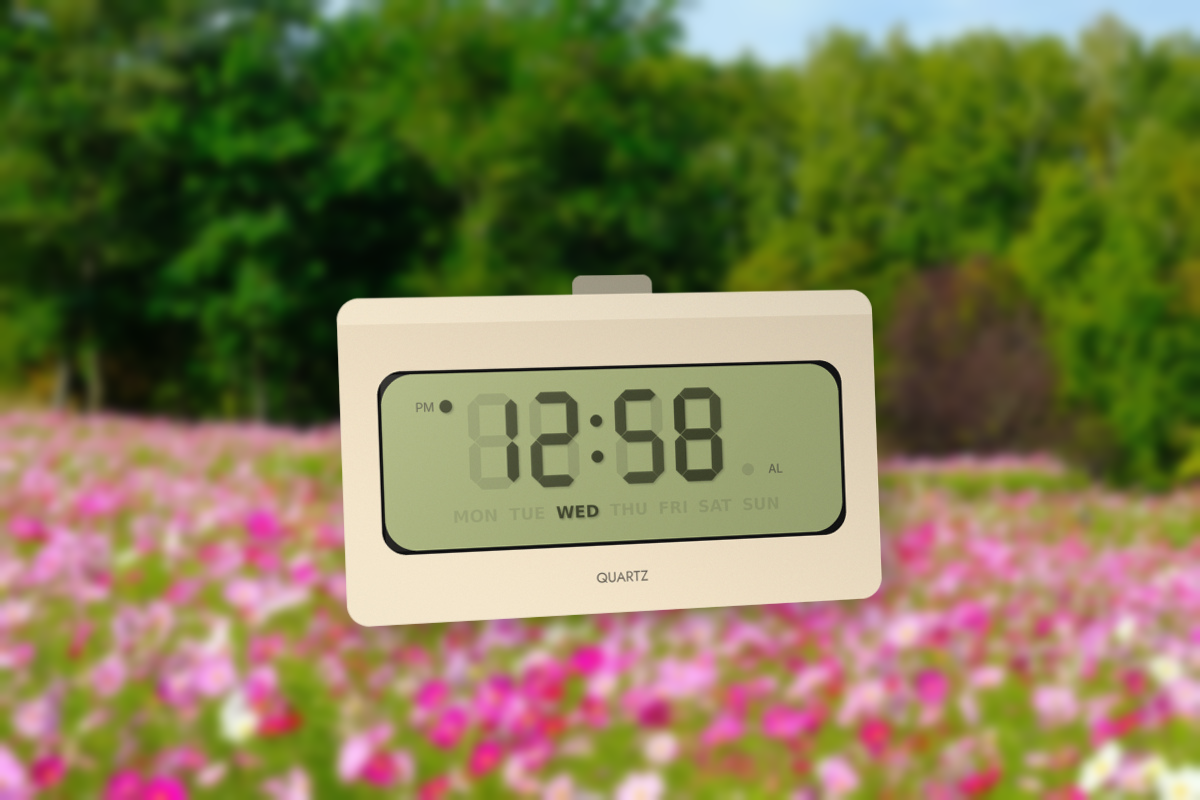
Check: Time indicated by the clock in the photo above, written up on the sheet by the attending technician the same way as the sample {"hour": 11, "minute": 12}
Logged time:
{"hour": 12, "minute": 58}
